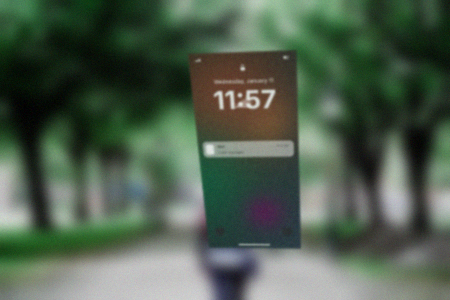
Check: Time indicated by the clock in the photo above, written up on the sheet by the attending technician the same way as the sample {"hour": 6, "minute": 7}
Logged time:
{"hour": 11, "minute": 57}
